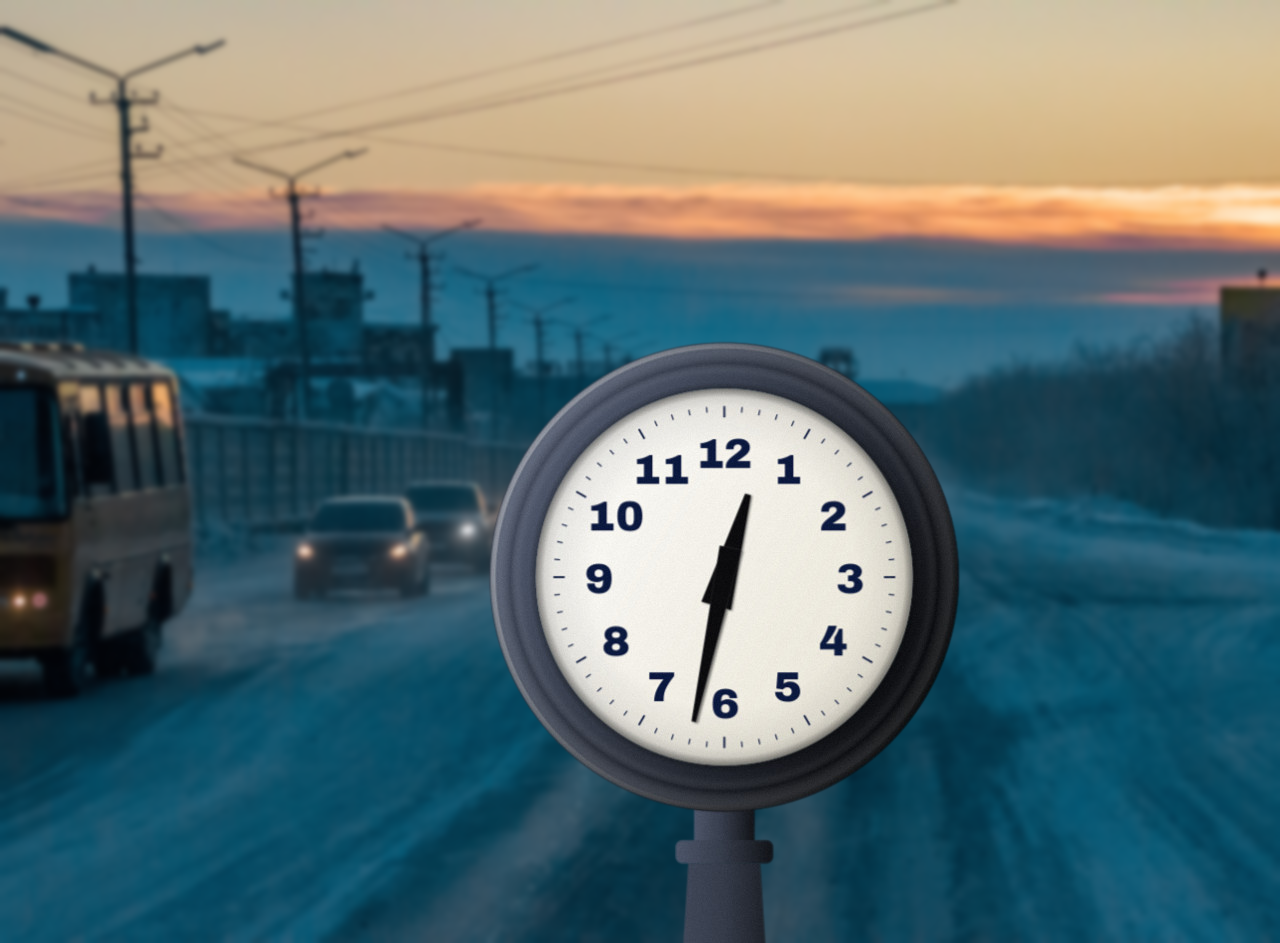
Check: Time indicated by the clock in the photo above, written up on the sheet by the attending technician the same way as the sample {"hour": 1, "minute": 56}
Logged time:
{"hour": 12, "minute": 32}
